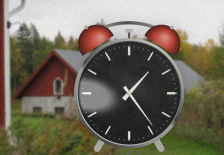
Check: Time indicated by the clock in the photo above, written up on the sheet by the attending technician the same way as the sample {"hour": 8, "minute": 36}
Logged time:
{"hour": 1, "minute": 24}
